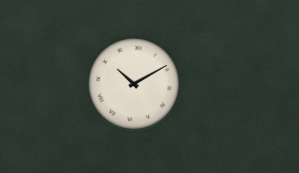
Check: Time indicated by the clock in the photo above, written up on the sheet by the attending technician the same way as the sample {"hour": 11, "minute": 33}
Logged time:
{"hour": 10, "minute": 9}
